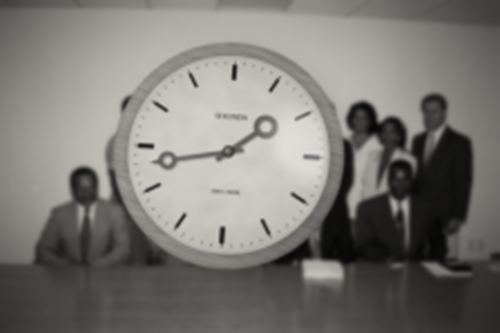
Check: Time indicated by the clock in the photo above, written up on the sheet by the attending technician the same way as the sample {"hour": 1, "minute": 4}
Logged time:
{"hour": 1, "minute": 43}
